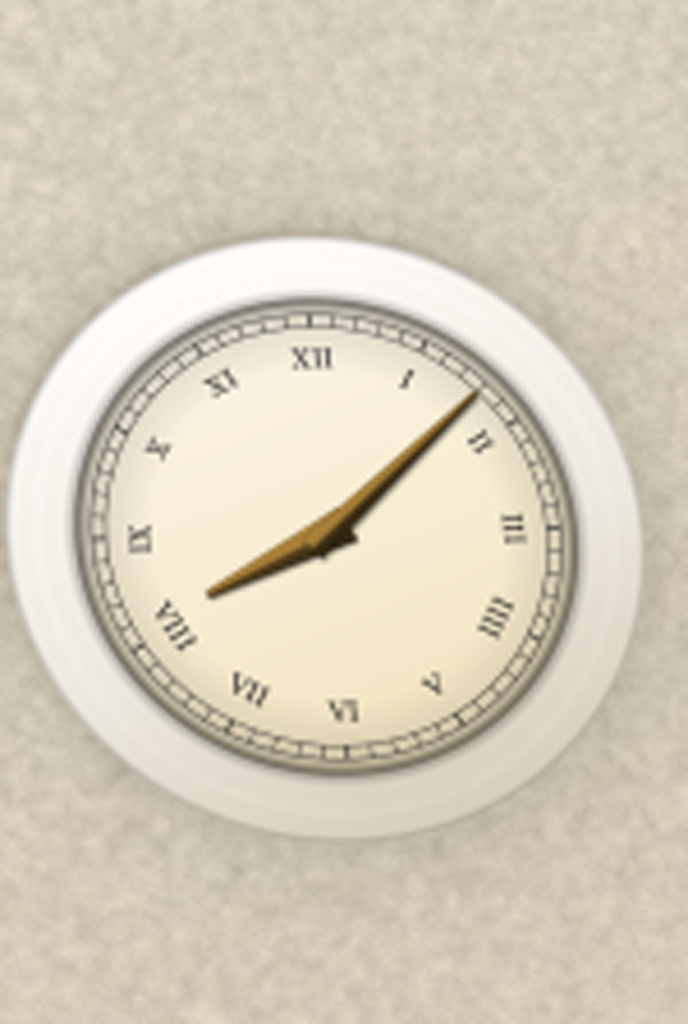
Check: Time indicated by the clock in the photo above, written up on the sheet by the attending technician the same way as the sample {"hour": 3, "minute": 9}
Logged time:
{"hour": 8, "minute": 8}
